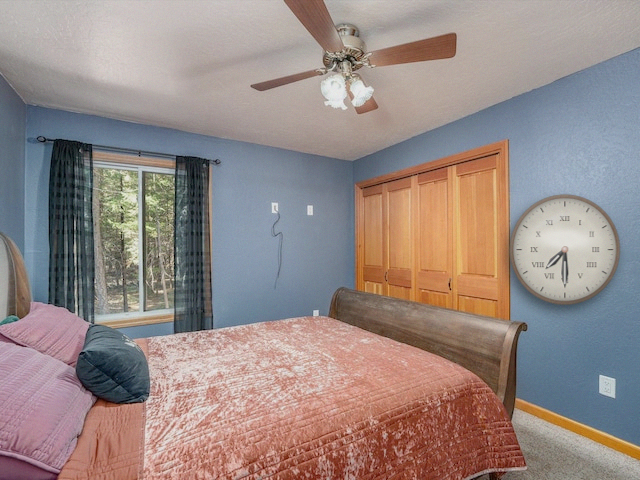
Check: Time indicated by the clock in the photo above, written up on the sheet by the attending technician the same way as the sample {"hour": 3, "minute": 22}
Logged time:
{"hour": 7, "minute": 30}
